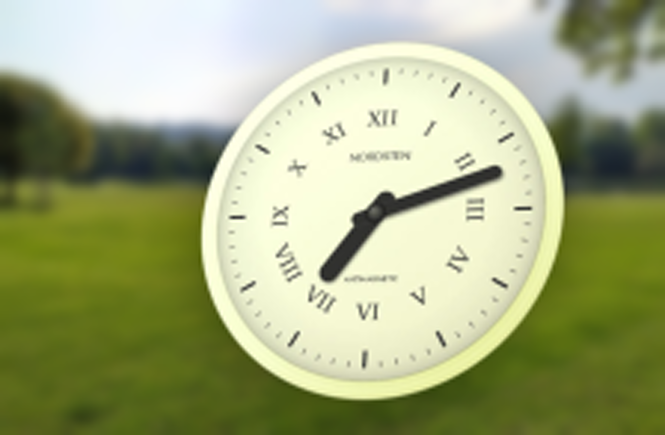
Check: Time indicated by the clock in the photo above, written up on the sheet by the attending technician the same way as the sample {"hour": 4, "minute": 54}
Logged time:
{"hour": 7, "minute": 12}
